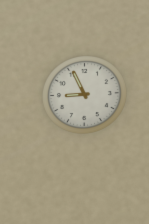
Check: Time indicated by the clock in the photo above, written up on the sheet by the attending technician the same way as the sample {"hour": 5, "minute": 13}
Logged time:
{"hour": 8, "minute": 56}
